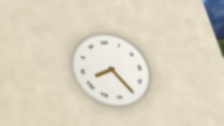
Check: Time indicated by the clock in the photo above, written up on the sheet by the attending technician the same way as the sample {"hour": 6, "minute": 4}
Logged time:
{"hour": 8, "minute": 25}
